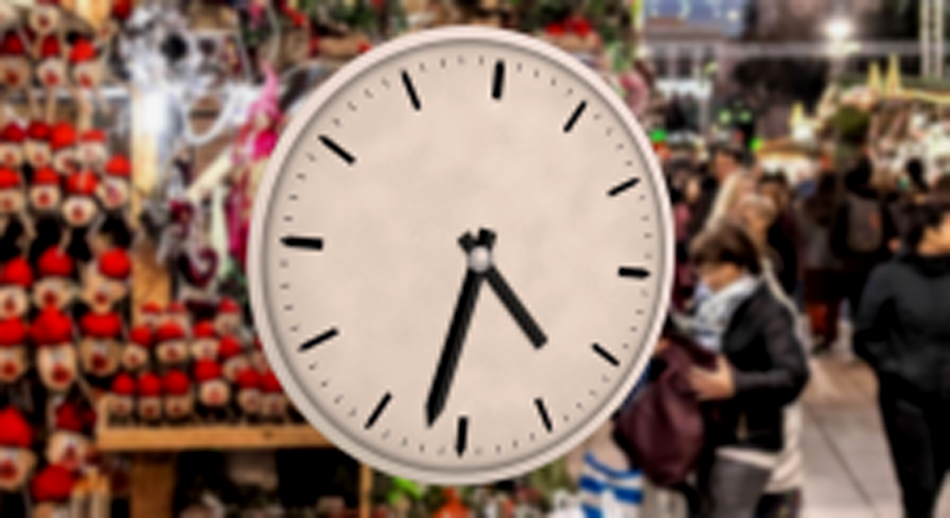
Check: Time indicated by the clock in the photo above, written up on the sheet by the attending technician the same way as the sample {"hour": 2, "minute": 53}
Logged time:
{"hour": 4, "minute": 32}
